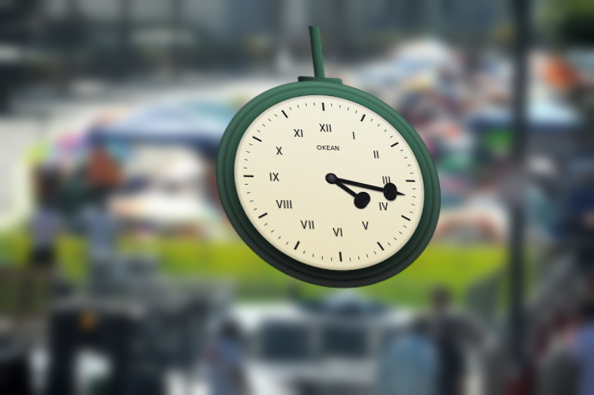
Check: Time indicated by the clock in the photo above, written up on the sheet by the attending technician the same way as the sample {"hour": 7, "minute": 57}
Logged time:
{"hour": 4, "minute": 17}
